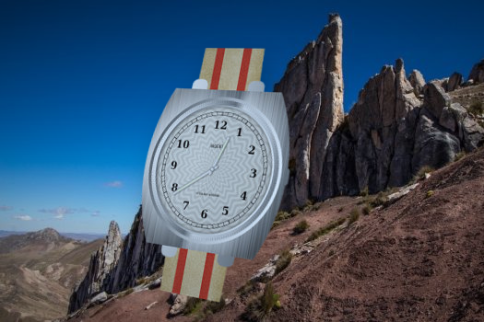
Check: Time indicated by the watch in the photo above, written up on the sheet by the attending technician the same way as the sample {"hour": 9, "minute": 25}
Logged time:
{"hour": 12, "minute": 39}
